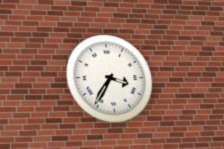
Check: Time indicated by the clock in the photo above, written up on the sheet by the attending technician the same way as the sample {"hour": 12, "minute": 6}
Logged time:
{"hour": 3, "minute": 36}
